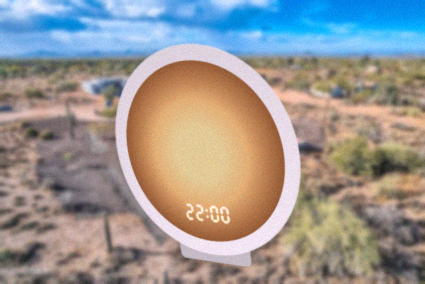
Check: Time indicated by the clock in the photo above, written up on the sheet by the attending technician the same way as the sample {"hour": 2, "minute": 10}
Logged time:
{"hour": 22, "minute": 0}
